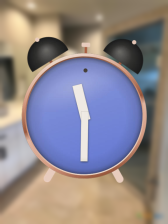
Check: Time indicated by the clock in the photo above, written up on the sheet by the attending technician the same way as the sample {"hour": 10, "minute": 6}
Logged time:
{"hour": 11, "minute": 30}
